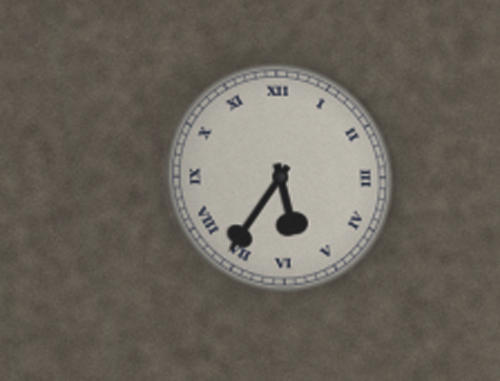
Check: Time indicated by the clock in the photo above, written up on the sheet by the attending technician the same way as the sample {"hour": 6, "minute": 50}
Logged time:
{"hour": 5, "minute": 36}
